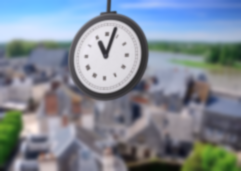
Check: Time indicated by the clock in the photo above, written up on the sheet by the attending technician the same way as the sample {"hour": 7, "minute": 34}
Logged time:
{"hour": 11, "minute": 3}
